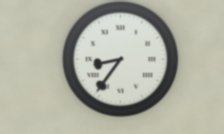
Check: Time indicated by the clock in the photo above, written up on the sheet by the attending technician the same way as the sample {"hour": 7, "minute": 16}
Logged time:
{"hour": 8, "minute": 36}
